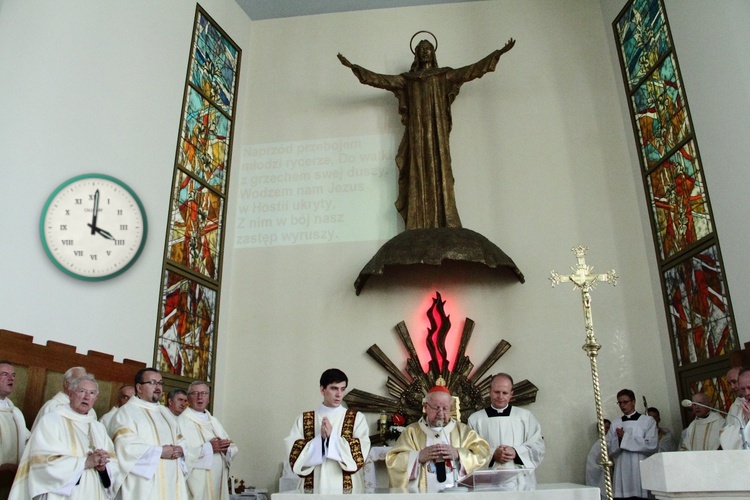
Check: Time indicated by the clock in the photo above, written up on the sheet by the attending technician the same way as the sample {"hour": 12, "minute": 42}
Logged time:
{"hour": 4, "minute": 1}
